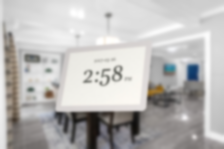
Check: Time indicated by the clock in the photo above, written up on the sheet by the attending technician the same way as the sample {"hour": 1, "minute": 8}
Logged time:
{"hour": 2, "minute": 58}
